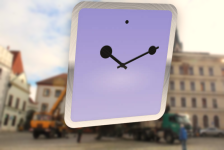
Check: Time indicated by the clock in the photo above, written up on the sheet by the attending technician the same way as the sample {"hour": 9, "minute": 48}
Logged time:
{"hour": 10, "minute": 11}
